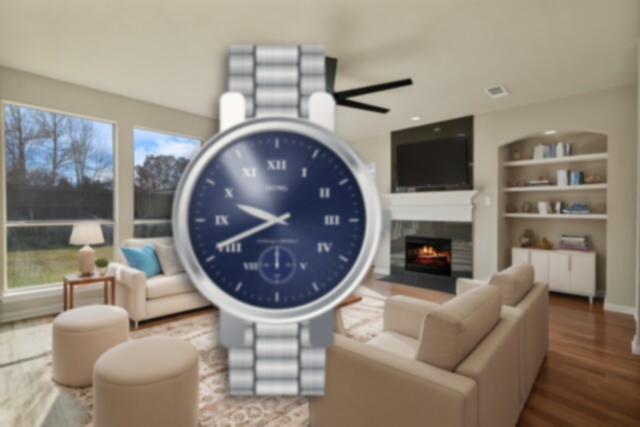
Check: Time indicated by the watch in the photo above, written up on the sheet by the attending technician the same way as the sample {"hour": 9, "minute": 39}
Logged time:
{"hour": 9, "minute": 41}
